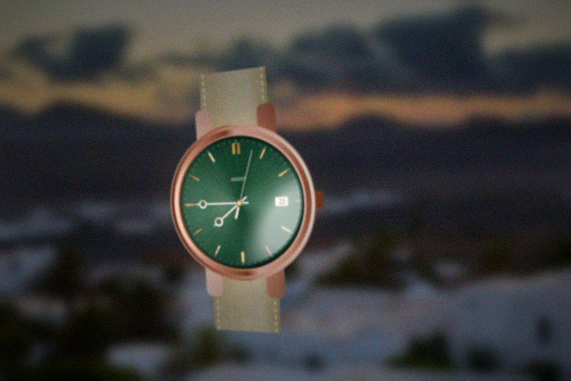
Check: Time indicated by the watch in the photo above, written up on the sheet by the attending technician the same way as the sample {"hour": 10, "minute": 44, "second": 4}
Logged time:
{"hour": 7, "minute": 45, "second": 3}
